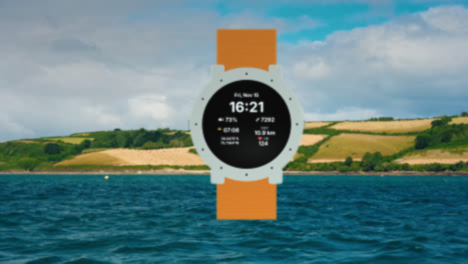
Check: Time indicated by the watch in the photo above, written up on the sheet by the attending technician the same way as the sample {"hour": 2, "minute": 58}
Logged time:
{"hour": 16, "minute": 21}
